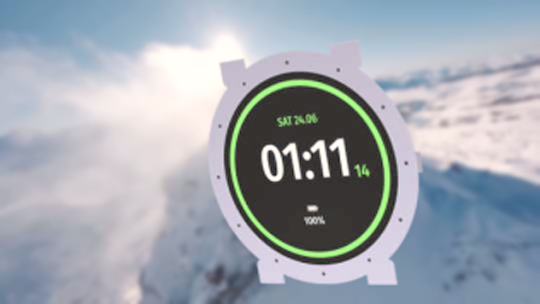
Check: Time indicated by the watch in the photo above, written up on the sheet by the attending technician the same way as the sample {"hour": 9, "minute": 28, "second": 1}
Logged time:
{"hour": 1, "minute": 11, "second": 14}
